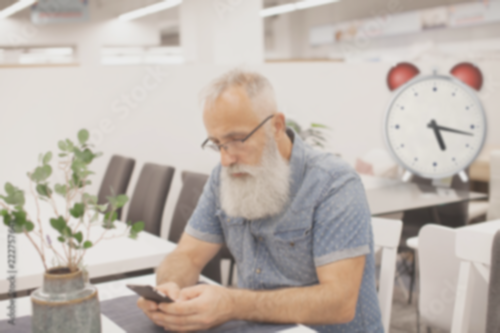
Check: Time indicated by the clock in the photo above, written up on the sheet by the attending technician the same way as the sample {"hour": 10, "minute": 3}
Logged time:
{"hour": 5, "minute": 17}
